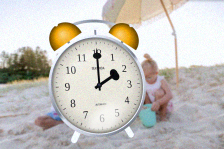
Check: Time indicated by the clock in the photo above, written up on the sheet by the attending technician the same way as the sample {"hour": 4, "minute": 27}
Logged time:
{"hour": 2, "minute": 0}
